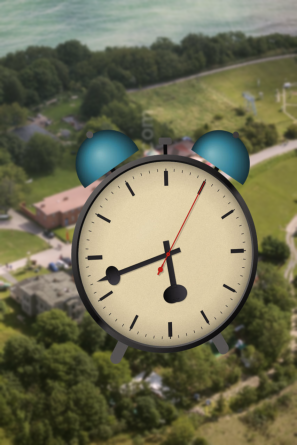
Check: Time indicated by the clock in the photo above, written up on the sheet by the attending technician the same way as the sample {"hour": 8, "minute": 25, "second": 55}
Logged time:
{"hour": 5, "minute": 42, "second": 5}
